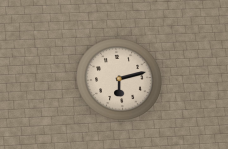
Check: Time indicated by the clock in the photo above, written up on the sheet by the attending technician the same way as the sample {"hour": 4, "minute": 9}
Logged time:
{"hour": 6, "minute": 13}
